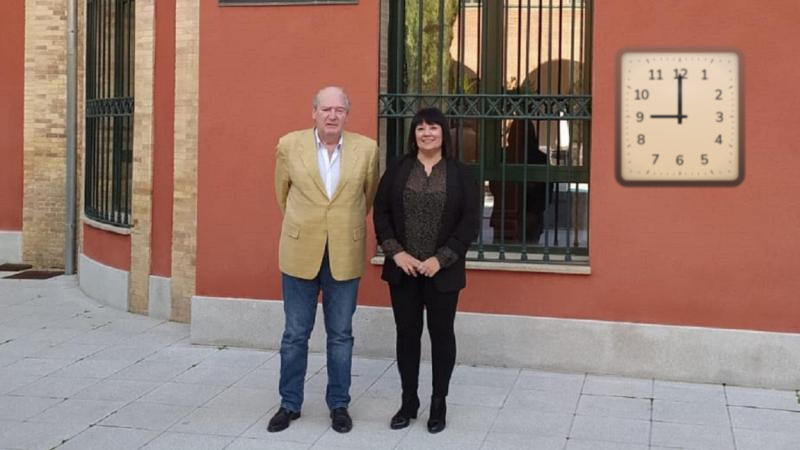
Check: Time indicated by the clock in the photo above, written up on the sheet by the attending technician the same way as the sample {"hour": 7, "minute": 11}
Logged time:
{"hour": 9, "minute": 0}
